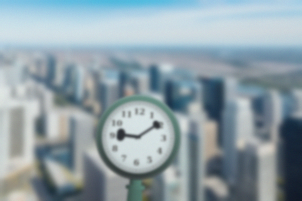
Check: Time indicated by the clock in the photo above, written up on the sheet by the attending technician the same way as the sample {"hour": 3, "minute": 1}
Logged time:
{"hour": 9, "minute": 9}
